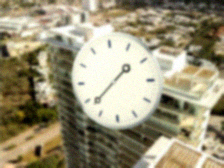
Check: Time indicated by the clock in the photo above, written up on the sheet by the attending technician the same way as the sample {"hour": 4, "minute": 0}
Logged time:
{"hour": 1, "minute": 38}
